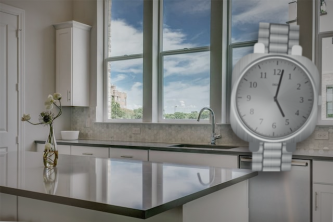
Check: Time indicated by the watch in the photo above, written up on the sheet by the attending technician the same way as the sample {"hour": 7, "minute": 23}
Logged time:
{"hour": 5, "minute": 2}
